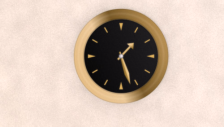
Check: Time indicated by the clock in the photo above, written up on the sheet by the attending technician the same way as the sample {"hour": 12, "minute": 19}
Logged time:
{"hour": 1, "minute": 27}
